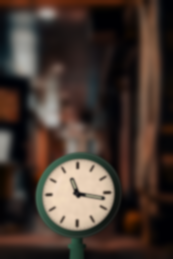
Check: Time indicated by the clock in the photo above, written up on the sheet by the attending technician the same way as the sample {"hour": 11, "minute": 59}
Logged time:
{"hour": 11, "minute": 17}
